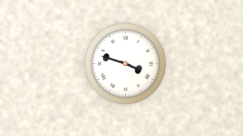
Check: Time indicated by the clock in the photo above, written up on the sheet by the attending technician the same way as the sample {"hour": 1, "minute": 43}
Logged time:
{"hour": 3, "minute": 48}
